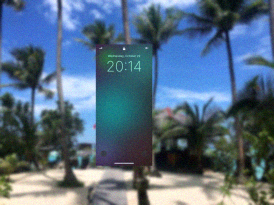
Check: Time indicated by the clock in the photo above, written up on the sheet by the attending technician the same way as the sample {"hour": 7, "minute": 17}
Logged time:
{"hour": 20, "minute": 14}
